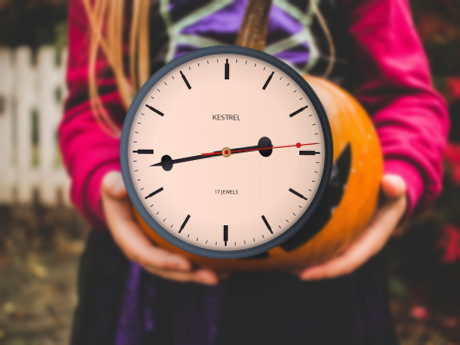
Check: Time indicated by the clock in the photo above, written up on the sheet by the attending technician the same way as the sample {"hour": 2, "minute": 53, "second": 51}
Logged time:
{"hour": 2, "minute": 43, "second": 14}
